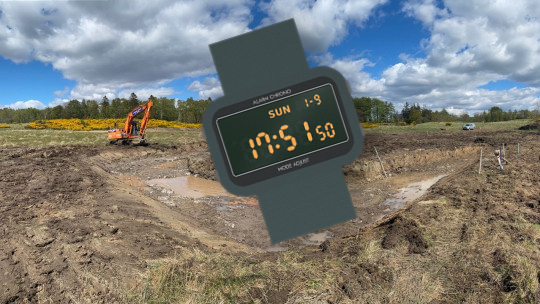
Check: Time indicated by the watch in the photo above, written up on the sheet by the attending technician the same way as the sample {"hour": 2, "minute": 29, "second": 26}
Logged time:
{"hour": 17, "minute": 51, "second": 50}
